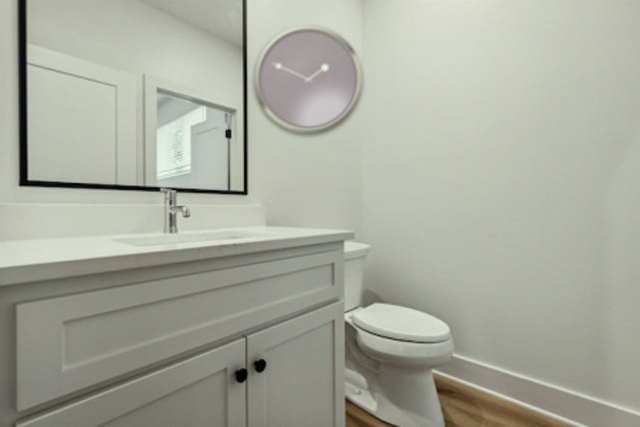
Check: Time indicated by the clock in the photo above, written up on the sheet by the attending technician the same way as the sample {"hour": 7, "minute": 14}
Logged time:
{"hour": 1, "minute": 49}
